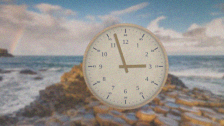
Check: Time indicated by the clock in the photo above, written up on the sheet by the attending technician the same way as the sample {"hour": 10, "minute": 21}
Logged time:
{"hour": 2, "minute": 57}
